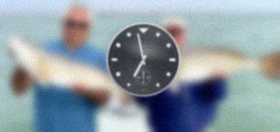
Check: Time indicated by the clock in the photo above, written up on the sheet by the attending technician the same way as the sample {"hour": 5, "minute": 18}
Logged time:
{"hour": 6, "minute": 58}
